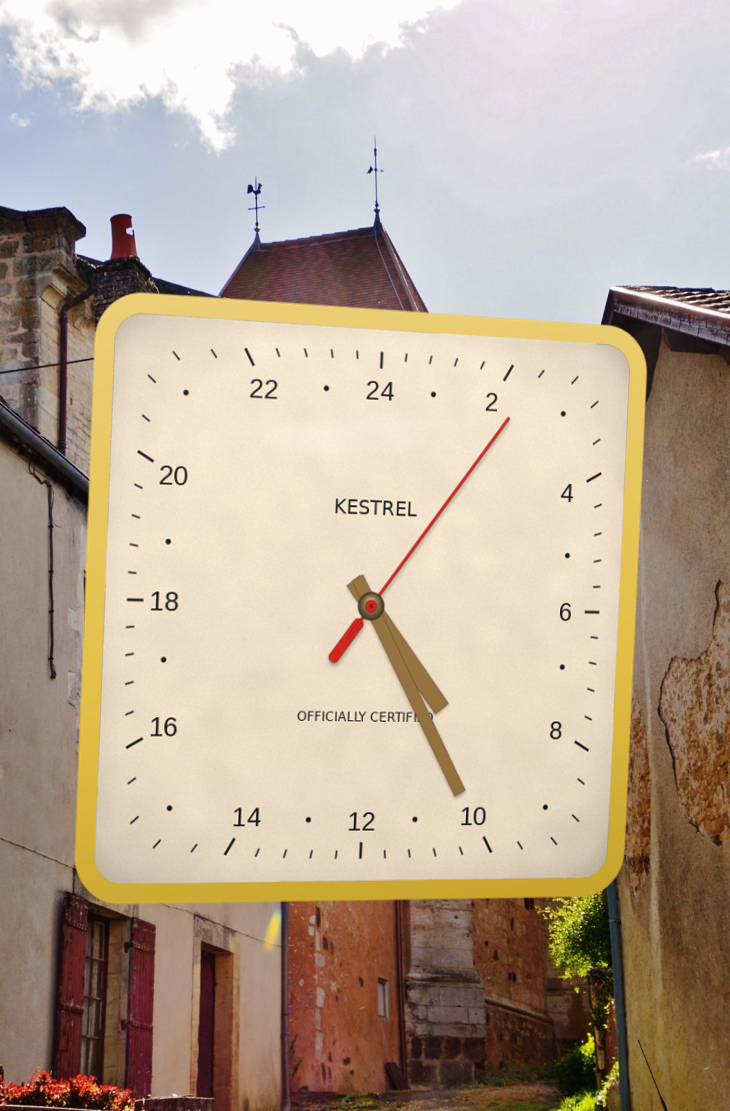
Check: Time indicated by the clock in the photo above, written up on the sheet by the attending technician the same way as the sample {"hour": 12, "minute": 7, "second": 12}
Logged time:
{"hour": 9, "minute": 25, "second": 6}
